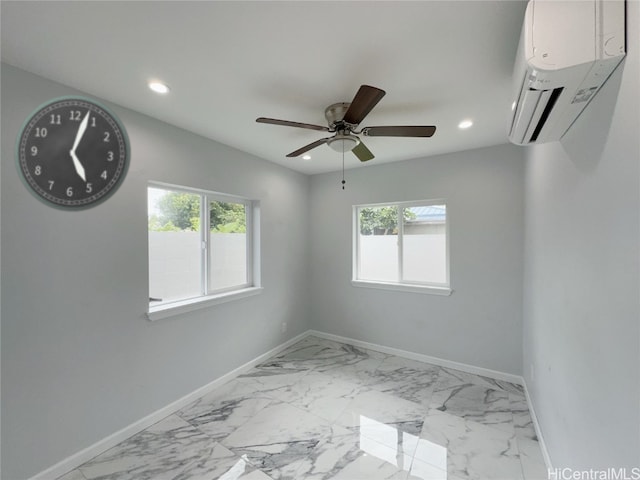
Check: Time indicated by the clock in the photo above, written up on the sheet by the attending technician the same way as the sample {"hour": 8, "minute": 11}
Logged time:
{"hour": 5, "minute": 3}
